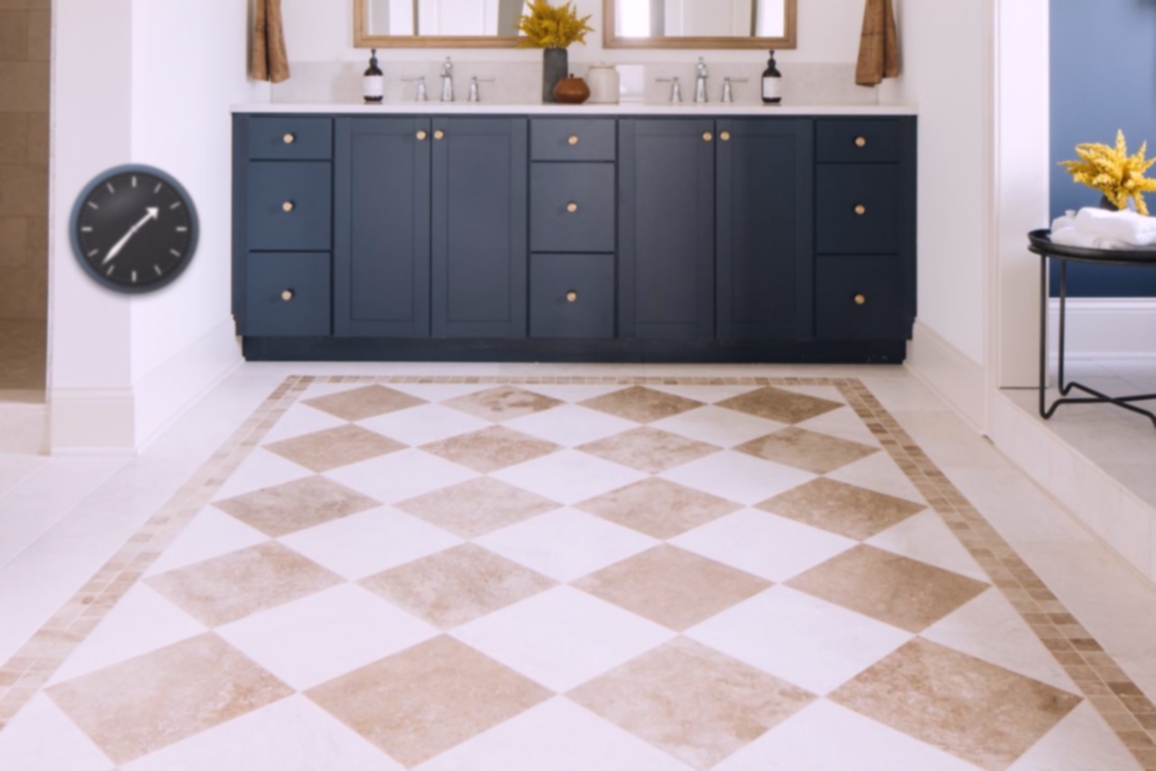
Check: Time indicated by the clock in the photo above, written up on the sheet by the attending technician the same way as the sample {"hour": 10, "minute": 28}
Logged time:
{"hour": 1, "minute": 37}
